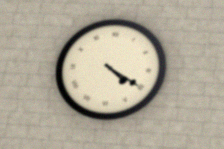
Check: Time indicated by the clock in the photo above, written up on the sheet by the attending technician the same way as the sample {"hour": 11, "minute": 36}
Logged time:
{"hour": 4, "minute": 20}
